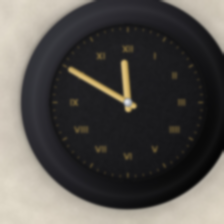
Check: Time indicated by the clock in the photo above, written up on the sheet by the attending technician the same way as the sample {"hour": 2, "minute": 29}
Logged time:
{"hour": 11, "minute": 50}
